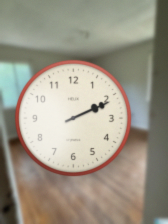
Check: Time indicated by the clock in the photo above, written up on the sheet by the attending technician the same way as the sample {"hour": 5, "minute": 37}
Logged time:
{"hour": 2, "minute": 11}
